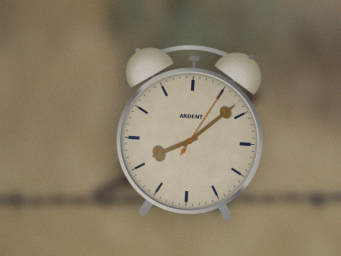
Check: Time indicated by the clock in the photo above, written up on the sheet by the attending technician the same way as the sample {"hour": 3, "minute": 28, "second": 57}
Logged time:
{"hour": 8, "minute": 8, "second": 5}
